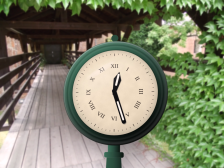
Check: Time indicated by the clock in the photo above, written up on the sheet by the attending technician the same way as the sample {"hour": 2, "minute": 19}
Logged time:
{"hour": 12, "minute": 27}
